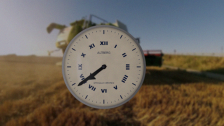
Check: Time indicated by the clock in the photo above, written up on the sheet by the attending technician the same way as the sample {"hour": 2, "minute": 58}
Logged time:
{"hour": 7, "minute": 39}
